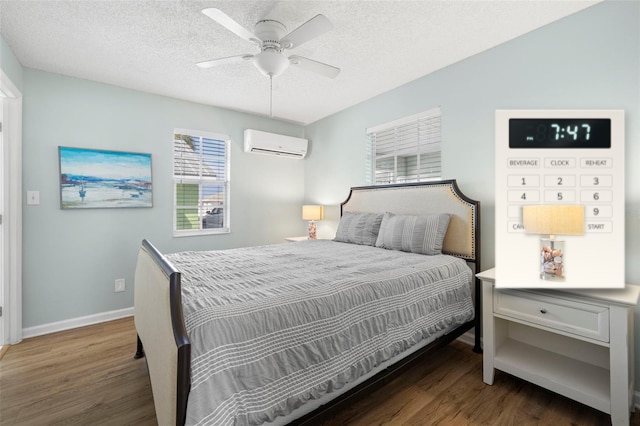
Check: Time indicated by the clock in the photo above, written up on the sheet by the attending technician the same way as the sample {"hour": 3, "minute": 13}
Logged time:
{"hour": 7, "minute": 47}
